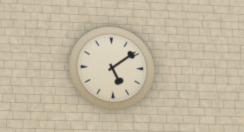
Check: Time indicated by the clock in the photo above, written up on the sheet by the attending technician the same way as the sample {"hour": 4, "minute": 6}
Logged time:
{"hour": 5, "minute": 9}
